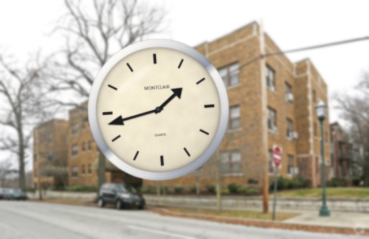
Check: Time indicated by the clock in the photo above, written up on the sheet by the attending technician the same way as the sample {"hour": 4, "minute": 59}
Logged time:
{"hour": 1, "minute": 43}
